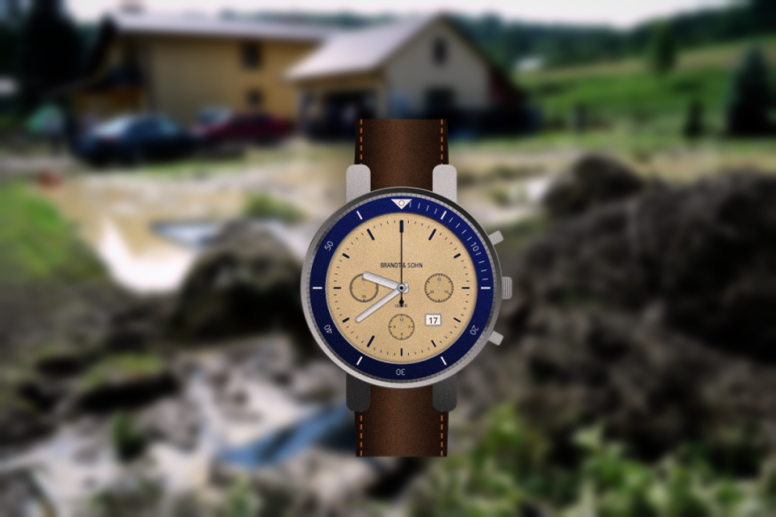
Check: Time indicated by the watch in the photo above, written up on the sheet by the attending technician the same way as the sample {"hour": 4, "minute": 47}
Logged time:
{"hour": 9, "minute": 39}
